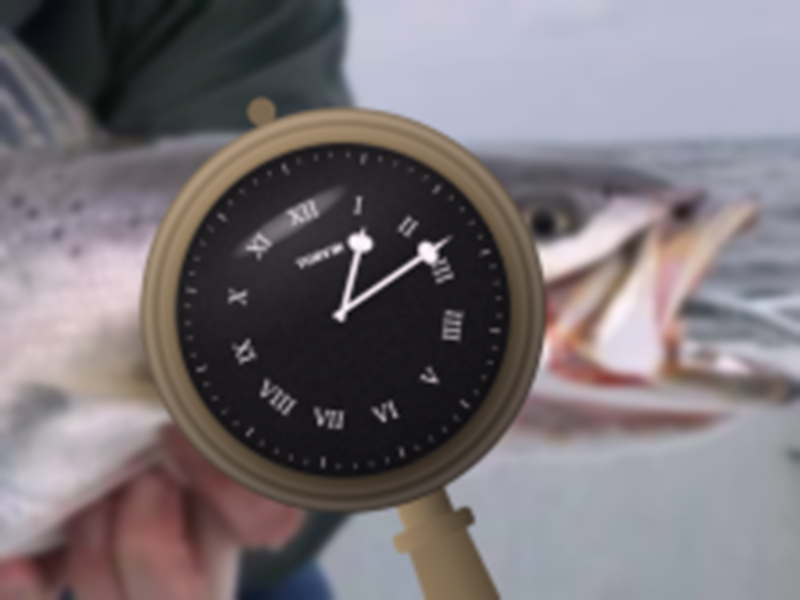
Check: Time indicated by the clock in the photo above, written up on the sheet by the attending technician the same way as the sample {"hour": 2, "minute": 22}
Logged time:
{"hour": 1, "minute": 13}
